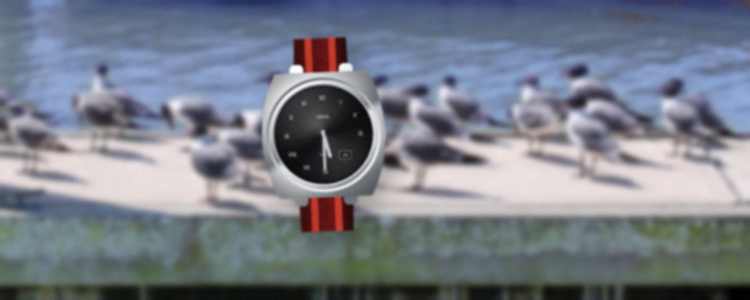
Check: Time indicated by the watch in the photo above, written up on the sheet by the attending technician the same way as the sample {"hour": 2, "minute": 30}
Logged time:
{"hour": 5, "minute": 30}
